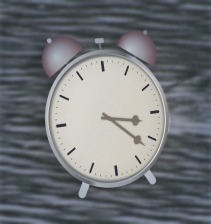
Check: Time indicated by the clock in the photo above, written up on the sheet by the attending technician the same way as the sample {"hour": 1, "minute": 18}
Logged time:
{"hour": 3, "minute": 22}
